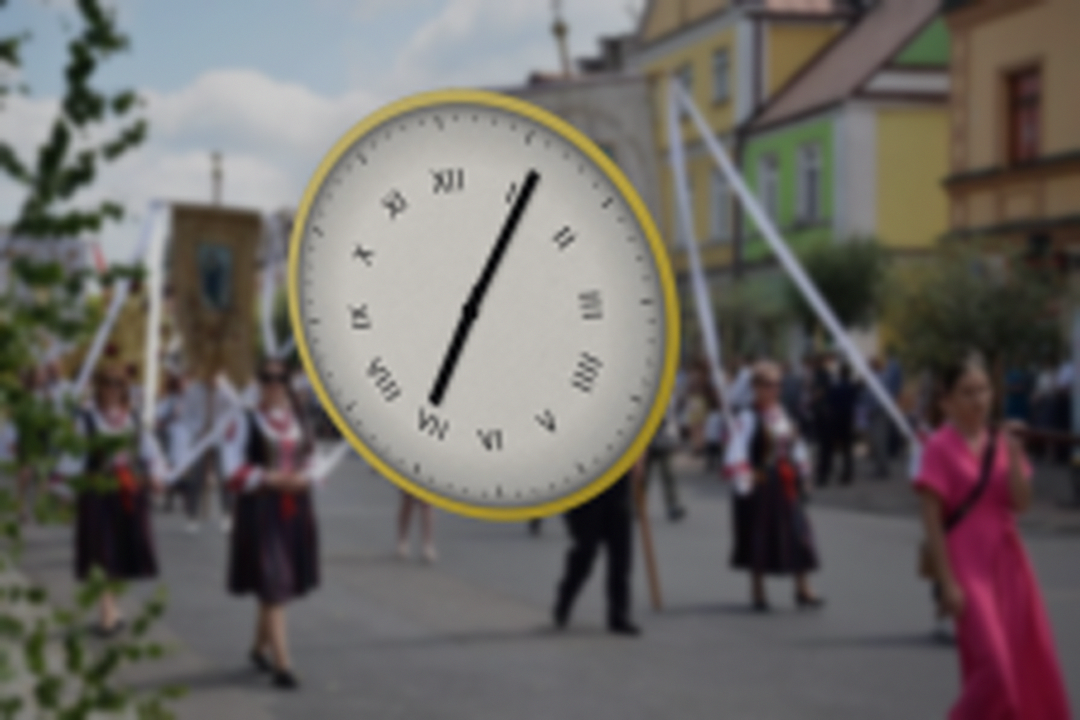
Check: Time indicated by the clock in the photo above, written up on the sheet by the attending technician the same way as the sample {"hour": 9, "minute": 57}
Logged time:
{"hour": 7, "minute": 6}
